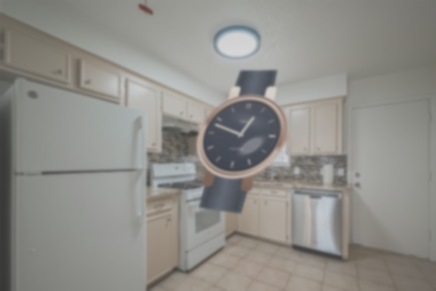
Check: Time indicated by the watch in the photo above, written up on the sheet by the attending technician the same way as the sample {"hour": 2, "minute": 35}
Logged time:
{"hour": 12, "minute": 48}
